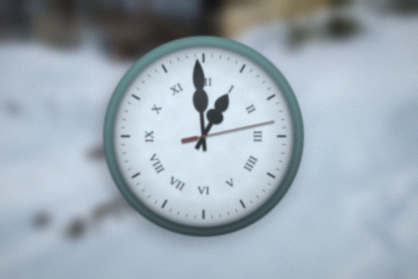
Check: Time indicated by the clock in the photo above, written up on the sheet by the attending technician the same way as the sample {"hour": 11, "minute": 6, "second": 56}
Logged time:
{"hour": 12, "minute": 59, "second": 13}
